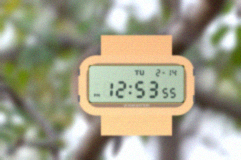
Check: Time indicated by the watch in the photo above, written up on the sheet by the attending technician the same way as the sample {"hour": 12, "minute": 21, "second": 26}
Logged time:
{"hour": 12, "minute": 53, "second": 55}
